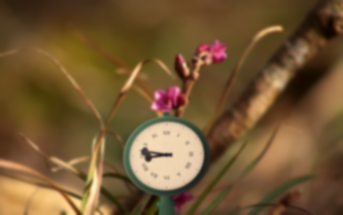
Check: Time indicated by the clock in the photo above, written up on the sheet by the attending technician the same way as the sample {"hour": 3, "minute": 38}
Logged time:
{"hour": 8, "minute": 47}
